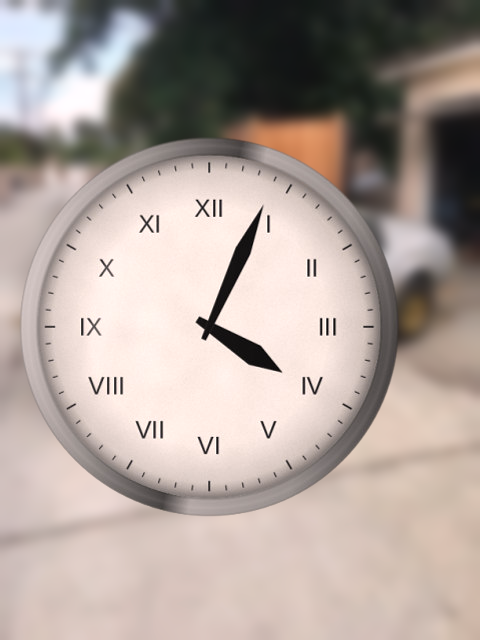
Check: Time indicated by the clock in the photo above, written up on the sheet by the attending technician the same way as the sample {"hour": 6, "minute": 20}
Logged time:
{"hour": 4, "minute": 4}
